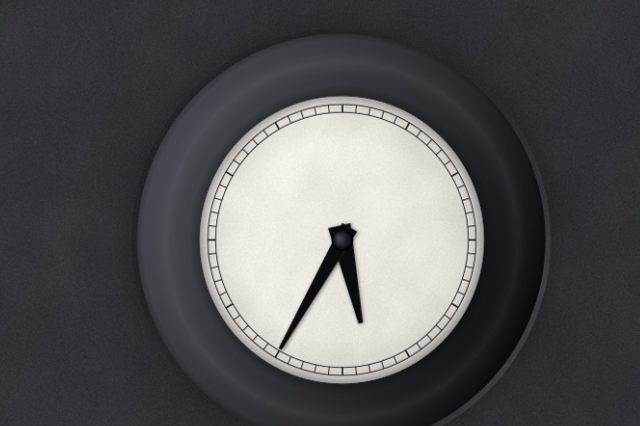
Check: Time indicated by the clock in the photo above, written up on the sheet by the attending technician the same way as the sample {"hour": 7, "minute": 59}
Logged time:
{"hour": 5, "minute": 35}
